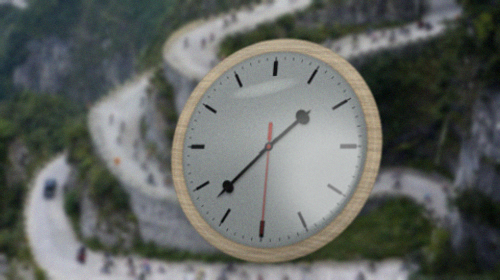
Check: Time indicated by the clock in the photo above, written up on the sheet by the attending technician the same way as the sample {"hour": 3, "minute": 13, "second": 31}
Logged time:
{"hour": 1, "minute": 37, "second": 30}
